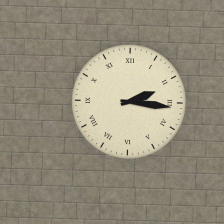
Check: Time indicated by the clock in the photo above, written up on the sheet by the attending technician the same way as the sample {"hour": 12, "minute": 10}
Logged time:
{"hour": 2, "minute": 16}
